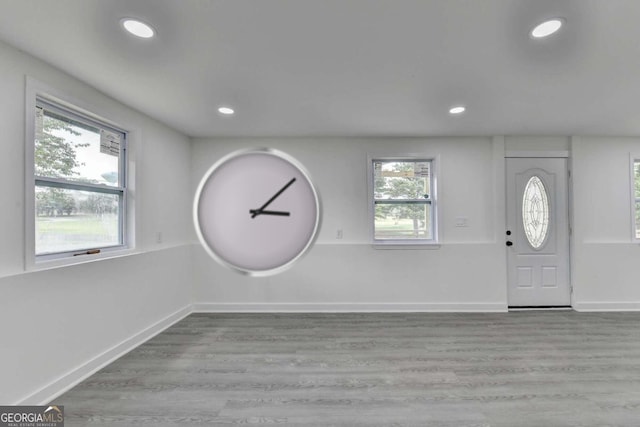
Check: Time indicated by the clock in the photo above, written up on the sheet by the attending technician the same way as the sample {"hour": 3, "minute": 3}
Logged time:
{"hour": 3, "minute": 8}
